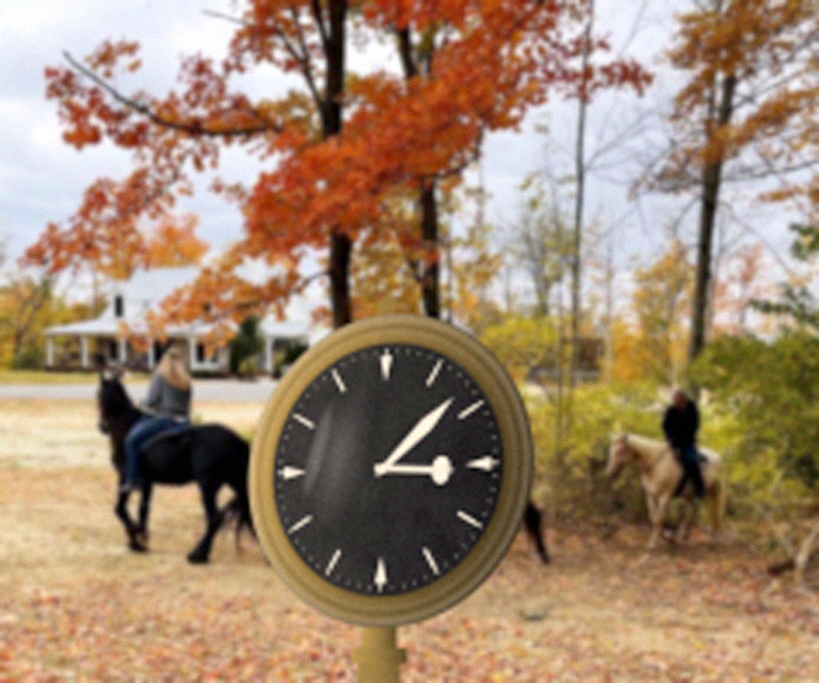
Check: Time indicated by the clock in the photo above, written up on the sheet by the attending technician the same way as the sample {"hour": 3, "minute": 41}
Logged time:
{"hour": 3, "minute": 8}
